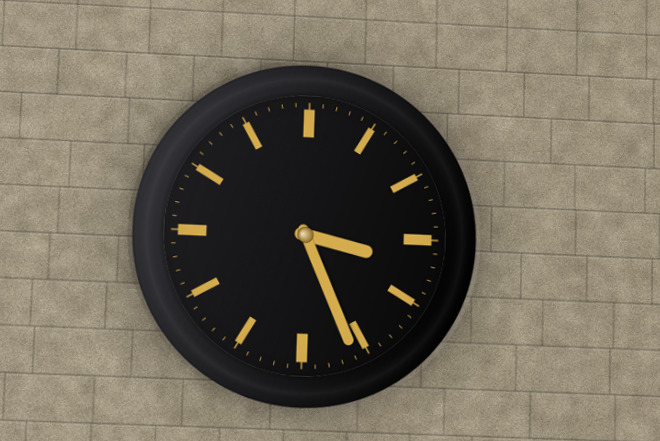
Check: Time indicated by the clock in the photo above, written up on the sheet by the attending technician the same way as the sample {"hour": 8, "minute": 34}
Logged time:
{"hour": 3, "minute": 26}
